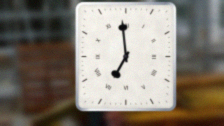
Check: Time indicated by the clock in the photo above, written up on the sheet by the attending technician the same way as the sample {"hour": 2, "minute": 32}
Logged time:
{"hour": 6, "minute": 59}
